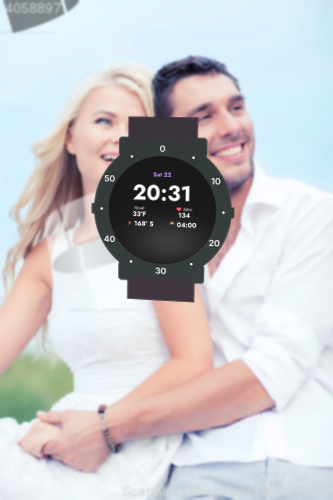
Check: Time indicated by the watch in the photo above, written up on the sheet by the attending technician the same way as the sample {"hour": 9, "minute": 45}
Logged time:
{"hour": 20, "minute": 31}
